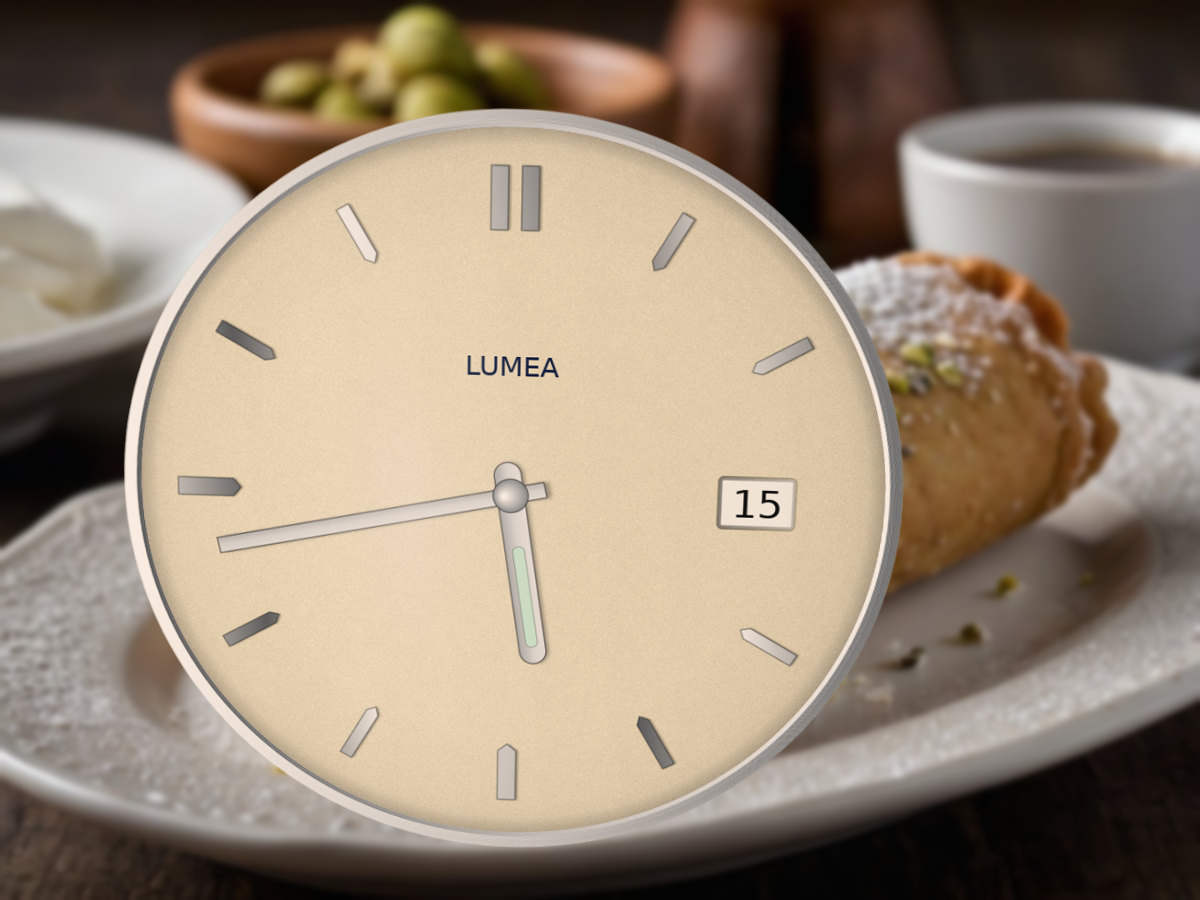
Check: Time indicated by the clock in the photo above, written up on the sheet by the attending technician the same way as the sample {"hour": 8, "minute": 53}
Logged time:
{"hour": 5, "minute": 43}
